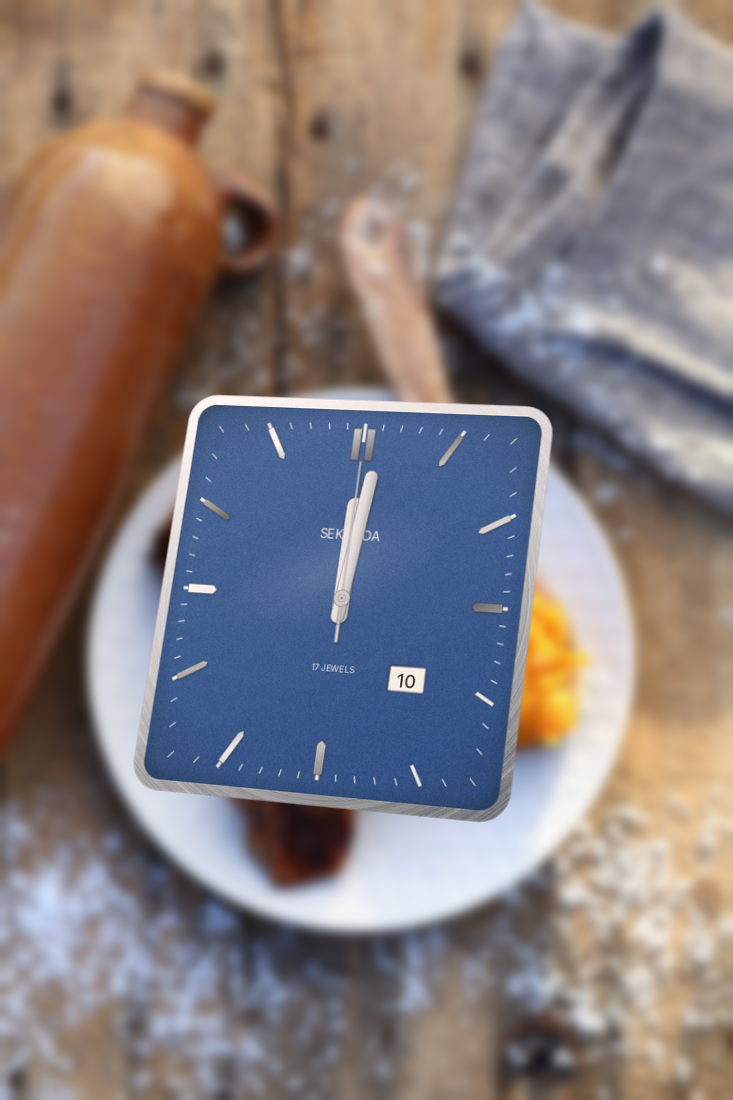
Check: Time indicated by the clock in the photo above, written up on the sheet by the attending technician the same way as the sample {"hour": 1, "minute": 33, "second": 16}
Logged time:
{"hour": 12, "minute": 1, "second": 0}
